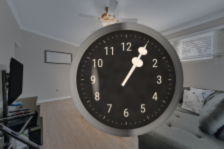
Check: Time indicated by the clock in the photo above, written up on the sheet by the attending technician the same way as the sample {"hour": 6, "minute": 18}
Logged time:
{"hour": 1, "minute": 5}
